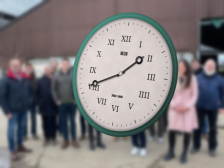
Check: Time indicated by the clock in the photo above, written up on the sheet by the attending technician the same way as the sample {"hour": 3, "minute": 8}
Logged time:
{"hour": 1, "minute": 41}
